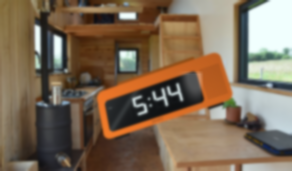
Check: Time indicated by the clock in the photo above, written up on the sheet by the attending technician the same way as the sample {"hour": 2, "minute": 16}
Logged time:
{"hour": 5, "minute": 44}
